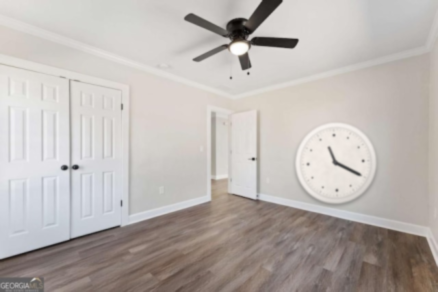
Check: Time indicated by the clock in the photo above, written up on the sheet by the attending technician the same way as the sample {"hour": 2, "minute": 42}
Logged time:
{"hour": 11, "minute": 20}
